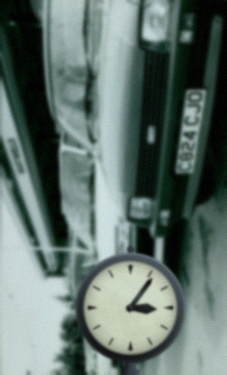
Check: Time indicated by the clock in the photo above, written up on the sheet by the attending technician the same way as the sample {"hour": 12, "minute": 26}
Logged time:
{"hour": 3, "minute": 6}
